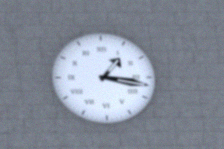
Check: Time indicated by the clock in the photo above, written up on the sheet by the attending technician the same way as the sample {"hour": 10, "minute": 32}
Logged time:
{"hour": 1, "minute": 17}
